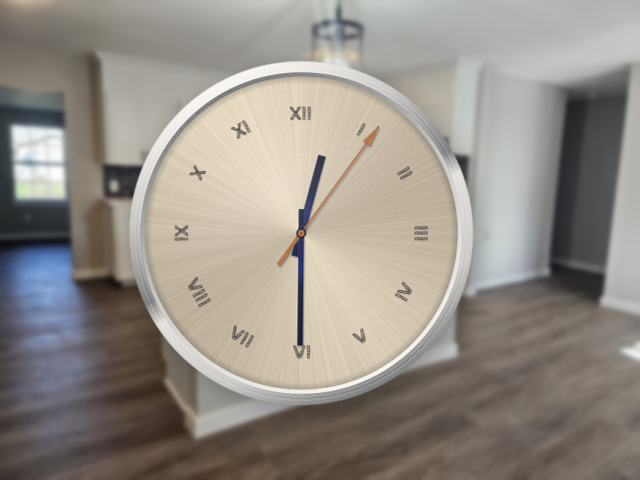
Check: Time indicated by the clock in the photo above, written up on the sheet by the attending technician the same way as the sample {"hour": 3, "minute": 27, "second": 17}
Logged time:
{"hour": 12, "minute": 30, "second": 6}
